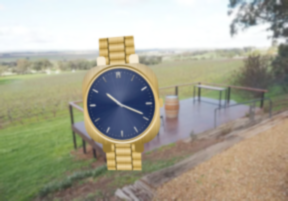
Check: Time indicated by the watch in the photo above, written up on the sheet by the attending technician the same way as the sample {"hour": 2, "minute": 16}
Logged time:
{"hour": 10, "minute": 19}
